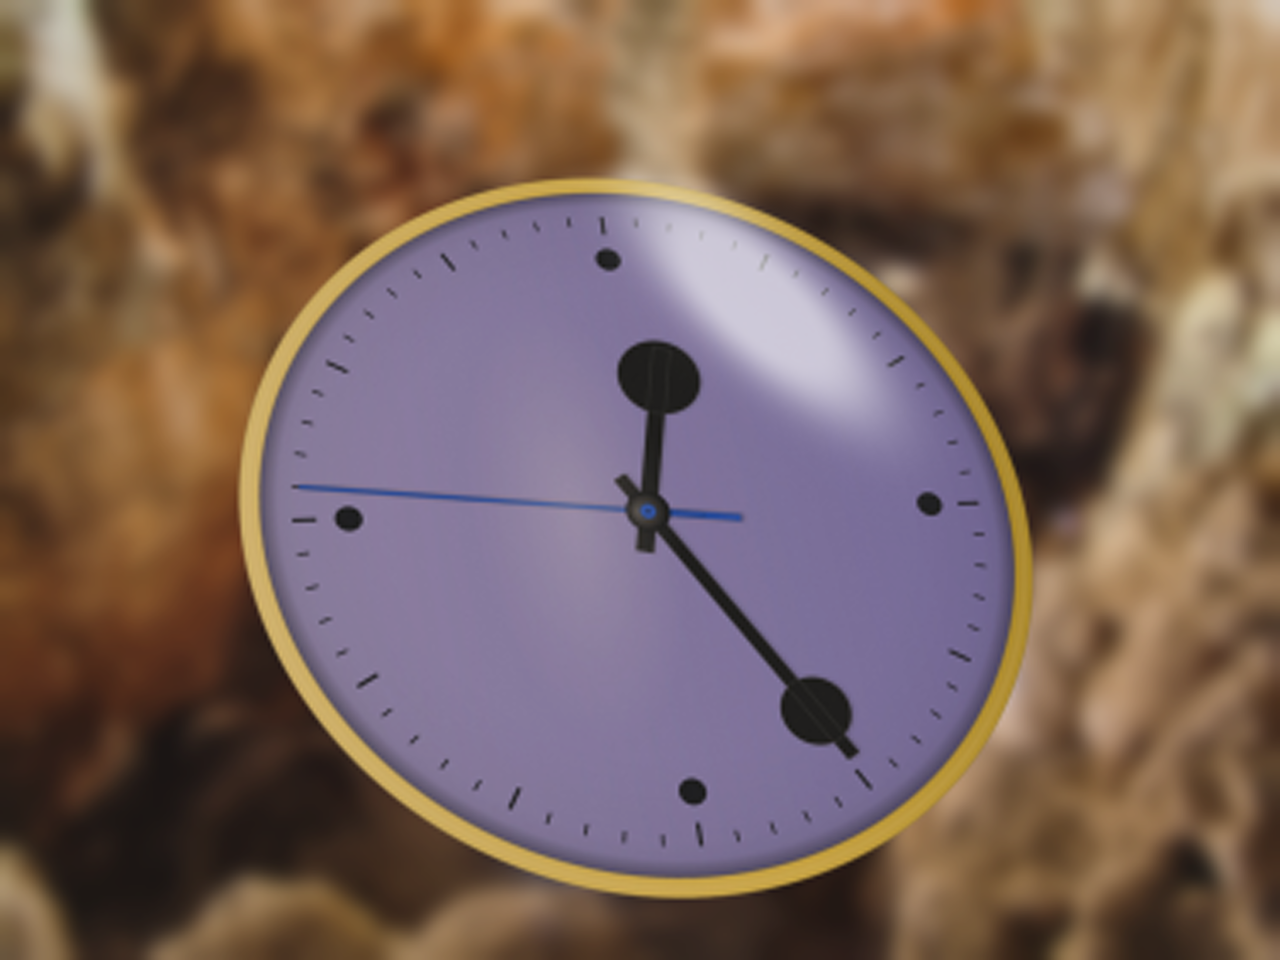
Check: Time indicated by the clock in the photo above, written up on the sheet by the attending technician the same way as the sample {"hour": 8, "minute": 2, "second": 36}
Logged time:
{"hour": 12, "minute": 24, "second": 46}
